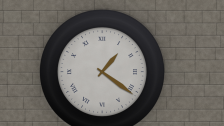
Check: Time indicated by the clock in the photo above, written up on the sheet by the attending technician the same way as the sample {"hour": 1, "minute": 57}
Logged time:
{"hour": 1, "minute": 21}
